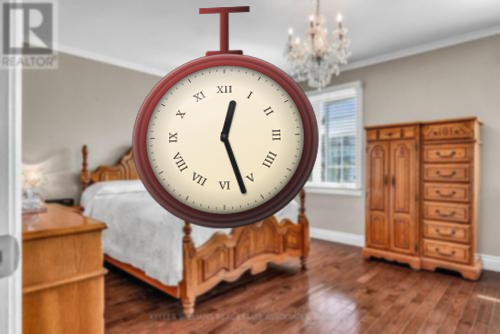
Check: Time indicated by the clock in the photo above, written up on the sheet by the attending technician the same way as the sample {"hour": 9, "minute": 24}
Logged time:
{"hour": 12, "minute": 27}
